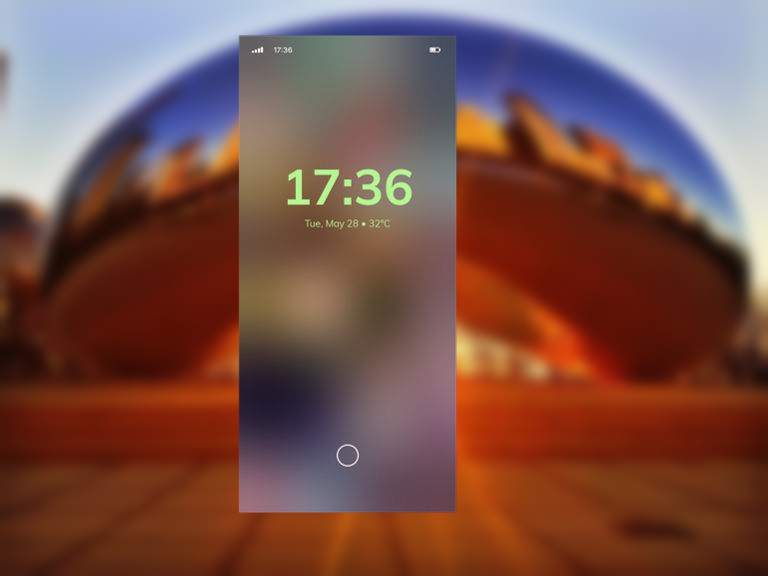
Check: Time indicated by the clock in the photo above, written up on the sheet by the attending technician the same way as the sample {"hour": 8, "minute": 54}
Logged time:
{"hour": 17, "minute": 36}
